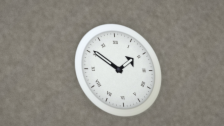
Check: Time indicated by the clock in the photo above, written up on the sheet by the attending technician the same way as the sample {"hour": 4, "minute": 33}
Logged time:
{"hour": 1, "minute": 51}
